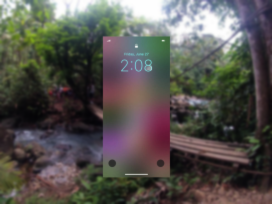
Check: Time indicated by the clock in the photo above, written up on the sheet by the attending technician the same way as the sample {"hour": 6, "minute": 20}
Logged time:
{"hour": 2, "minute": 8}
